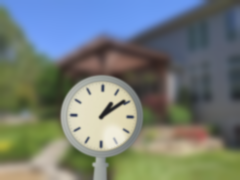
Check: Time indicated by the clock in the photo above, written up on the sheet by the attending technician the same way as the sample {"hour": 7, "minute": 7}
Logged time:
{"hour": 1, "minute": 9}
